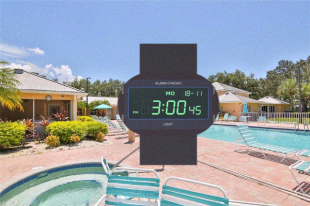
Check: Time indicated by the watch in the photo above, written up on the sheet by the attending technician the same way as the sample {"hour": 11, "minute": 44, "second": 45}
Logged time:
{"hour": 3, "minute": 0, "second": 45}
